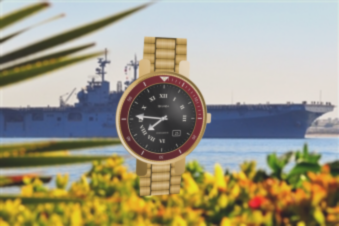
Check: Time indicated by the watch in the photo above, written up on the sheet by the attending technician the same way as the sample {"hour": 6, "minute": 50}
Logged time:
{"hour": 7, "minute": 46}
